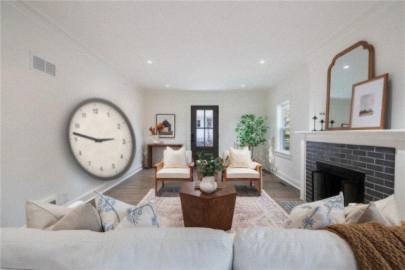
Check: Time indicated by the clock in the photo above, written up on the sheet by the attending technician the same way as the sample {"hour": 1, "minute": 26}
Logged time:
{"hour": 2, "minute": 47}
